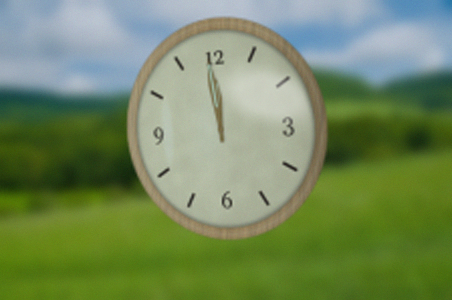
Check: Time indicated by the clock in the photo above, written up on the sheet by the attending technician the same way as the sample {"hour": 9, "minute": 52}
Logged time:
{"hour": 11, "minute": 59}
